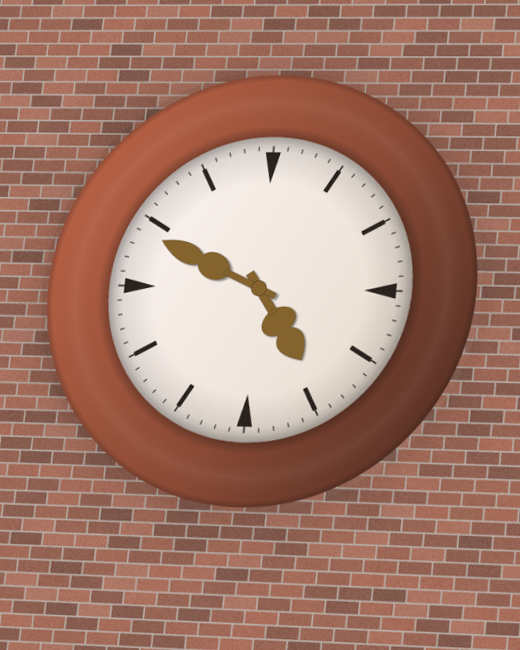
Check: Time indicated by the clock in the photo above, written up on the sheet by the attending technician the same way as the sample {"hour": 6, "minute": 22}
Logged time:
{"hour": 4, "minute": 49}
